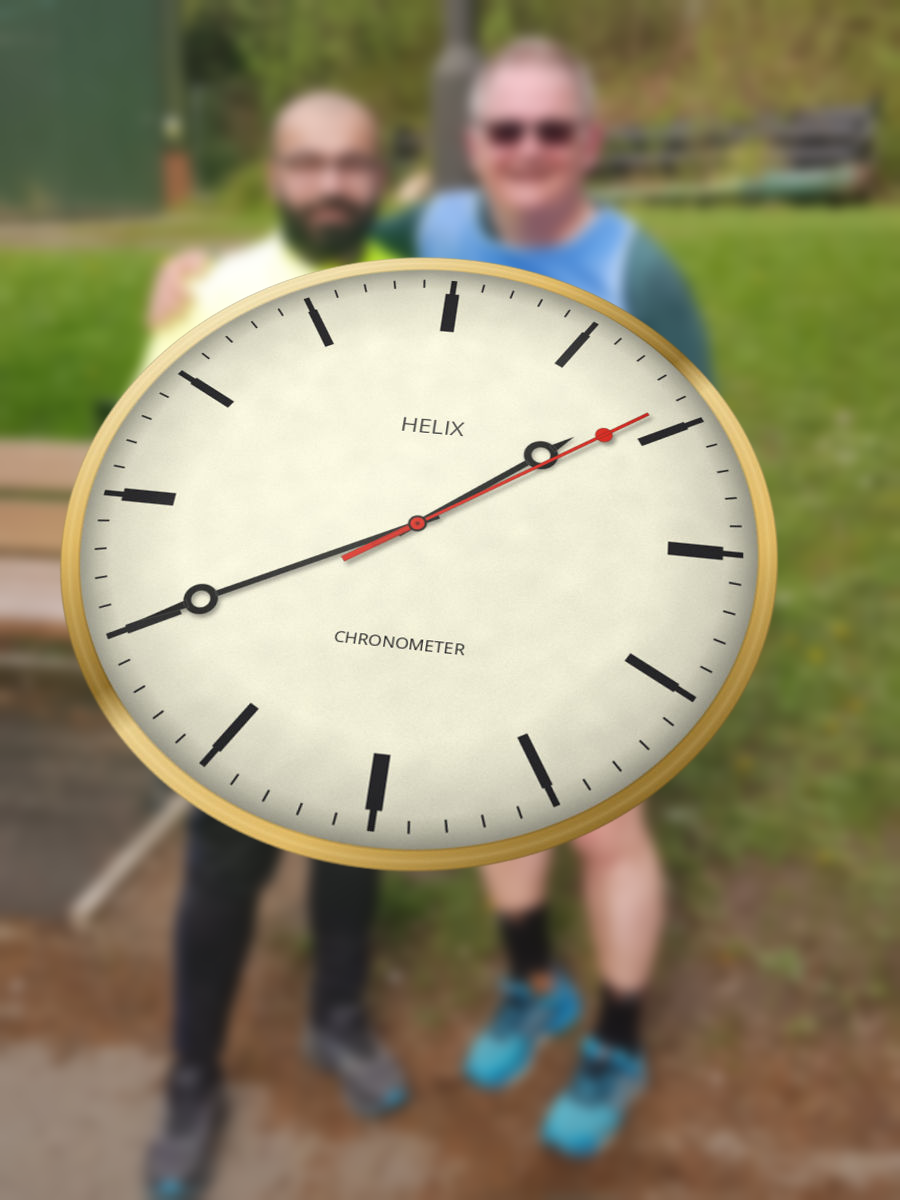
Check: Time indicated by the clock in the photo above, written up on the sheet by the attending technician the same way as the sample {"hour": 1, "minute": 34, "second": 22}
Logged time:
{"hour": 1, "minute": 40, "second": 9}
